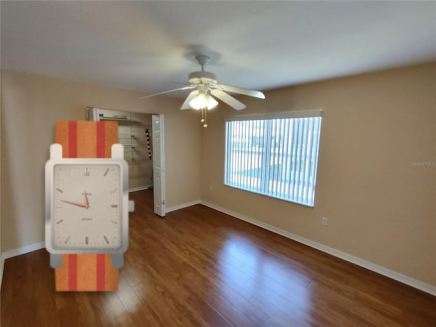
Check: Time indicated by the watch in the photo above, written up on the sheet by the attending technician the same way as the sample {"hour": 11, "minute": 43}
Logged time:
{"hour": 11, "minute": 47}
